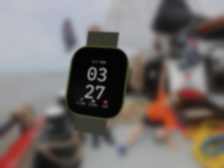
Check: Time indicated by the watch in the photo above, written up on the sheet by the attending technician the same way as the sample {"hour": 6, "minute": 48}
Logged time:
{"hour": 3, "minute": 27}
